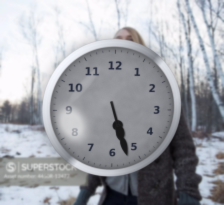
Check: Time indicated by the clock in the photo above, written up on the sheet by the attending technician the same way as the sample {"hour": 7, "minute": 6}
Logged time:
{"hour": 5, "minute": 27}
